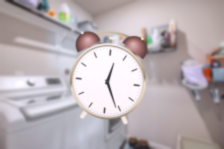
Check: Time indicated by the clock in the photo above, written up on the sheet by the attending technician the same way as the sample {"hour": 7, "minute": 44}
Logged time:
{"hour": 12, "minute": 26}
